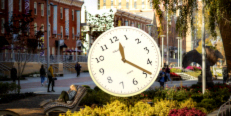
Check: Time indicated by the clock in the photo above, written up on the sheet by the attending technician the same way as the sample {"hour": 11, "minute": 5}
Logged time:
{"hour": 12, "minute": 24}
